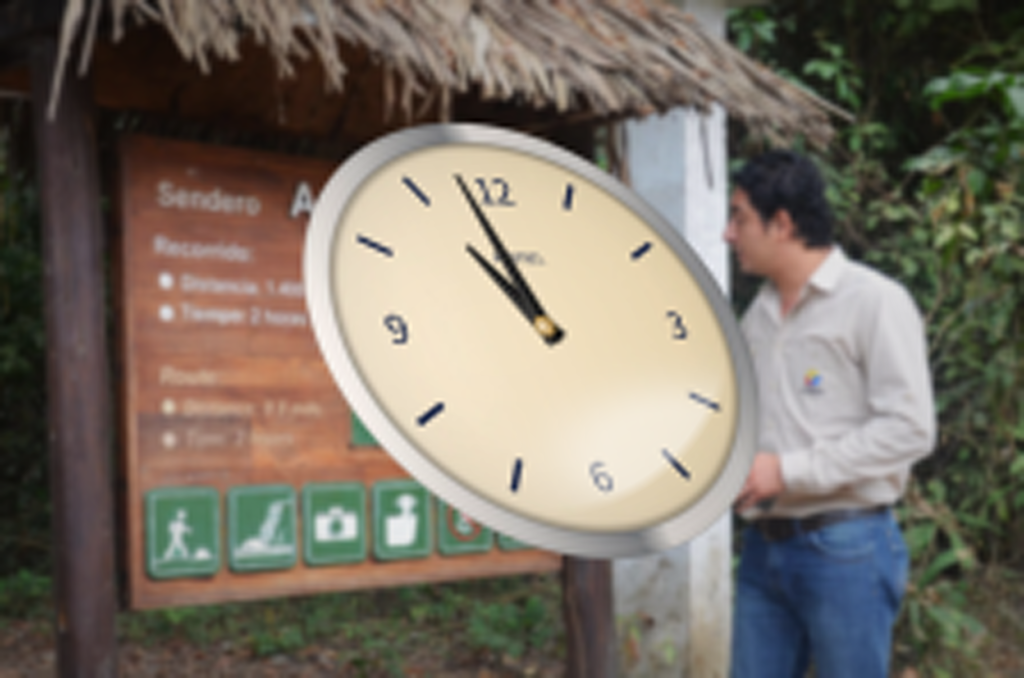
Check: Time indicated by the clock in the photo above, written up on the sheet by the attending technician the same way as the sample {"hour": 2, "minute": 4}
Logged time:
{"hour": 10, "minute": 58}
